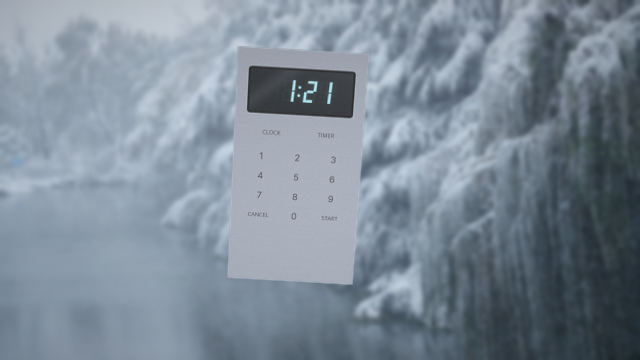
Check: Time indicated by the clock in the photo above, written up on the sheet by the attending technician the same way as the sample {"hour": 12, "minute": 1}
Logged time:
{"hour": 1, "minute": 21}
